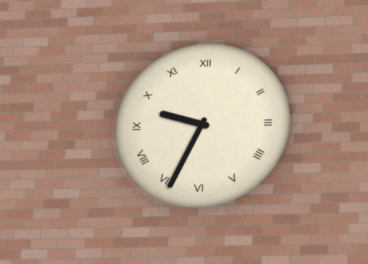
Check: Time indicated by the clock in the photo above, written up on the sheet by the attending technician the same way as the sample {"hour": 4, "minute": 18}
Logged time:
{"hour": 9, "minute": 34}
